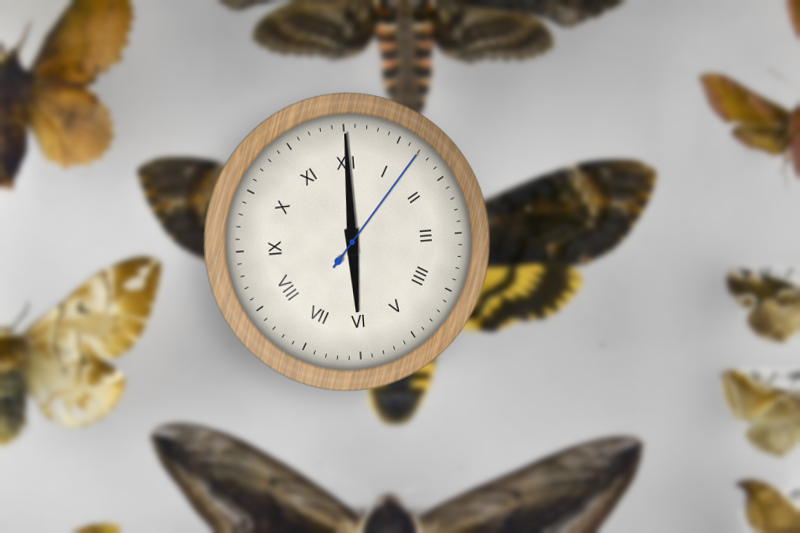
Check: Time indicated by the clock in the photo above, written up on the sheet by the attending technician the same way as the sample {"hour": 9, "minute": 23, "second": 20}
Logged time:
{"hour": 6, "minute": 0, "second": 7}
